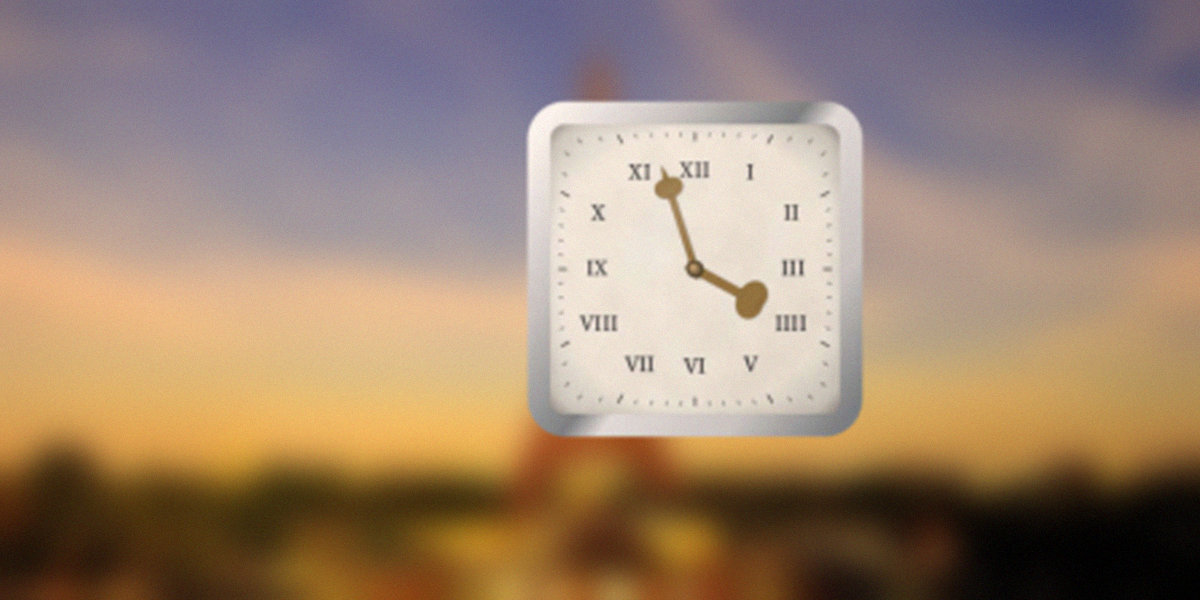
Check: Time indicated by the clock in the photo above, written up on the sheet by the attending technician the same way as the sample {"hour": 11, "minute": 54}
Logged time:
{"hour": 3, "minute": 57}
